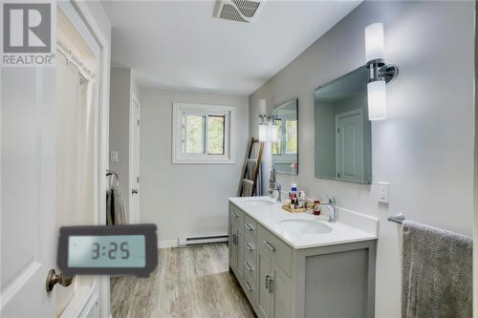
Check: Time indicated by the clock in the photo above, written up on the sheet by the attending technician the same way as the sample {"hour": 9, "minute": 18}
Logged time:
{"hour": 3, "minute": 25}
